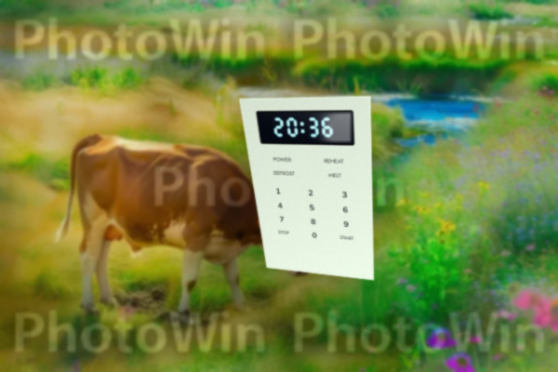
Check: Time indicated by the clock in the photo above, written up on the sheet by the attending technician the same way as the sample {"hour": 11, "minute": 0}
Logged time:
{"hour": 20, "minute": 36}
